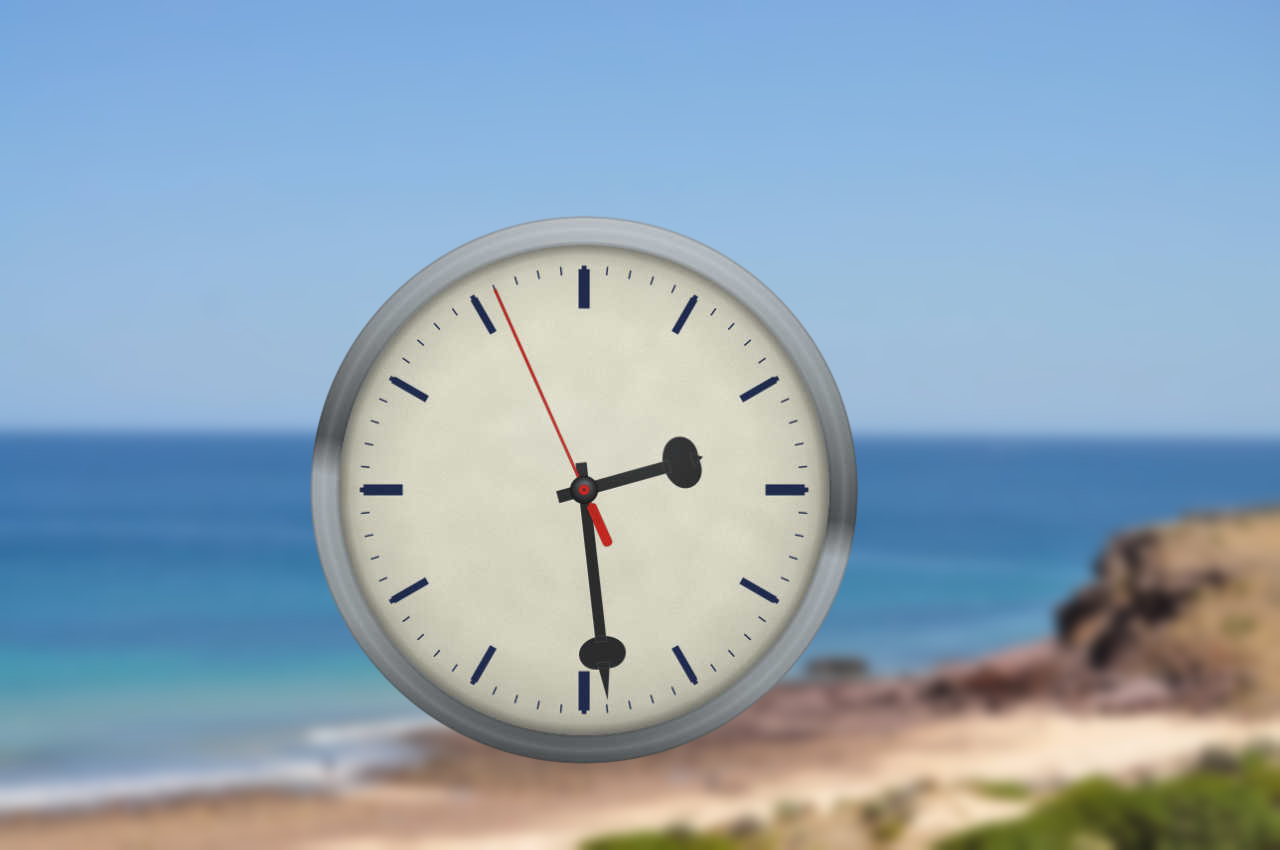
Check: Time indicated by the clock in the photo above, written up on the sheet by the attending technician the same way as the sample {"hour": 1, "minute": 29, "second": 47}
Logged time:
{"hour": 2, "minute": 28, "second": 56}
